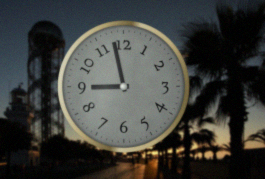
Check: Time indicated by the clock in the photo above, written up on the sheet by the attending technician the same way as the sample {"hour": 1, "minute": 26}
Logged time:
{"hour": 8, "minute": 58}
